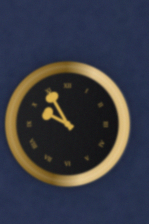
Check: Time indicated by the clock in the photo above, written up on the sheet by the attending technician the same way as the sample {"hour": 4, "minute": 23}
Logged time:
{"hour": 9, "minute": 55}
